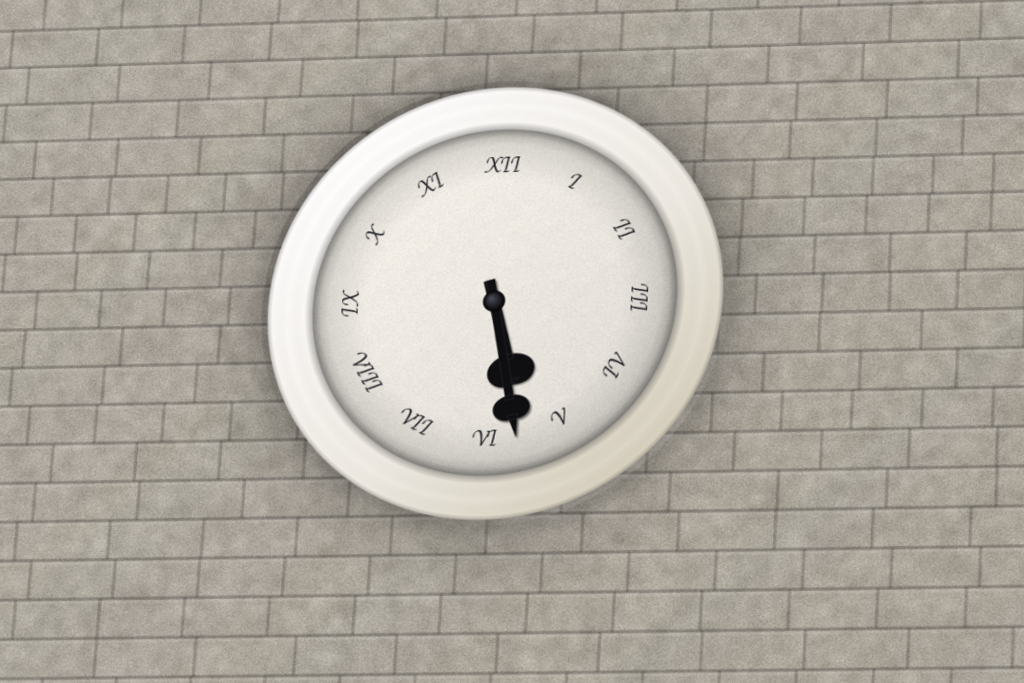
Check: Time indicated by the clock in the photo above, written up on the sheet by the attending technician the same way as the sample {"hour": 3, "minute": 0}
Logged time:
{"hour": 5, "minute": 28}
